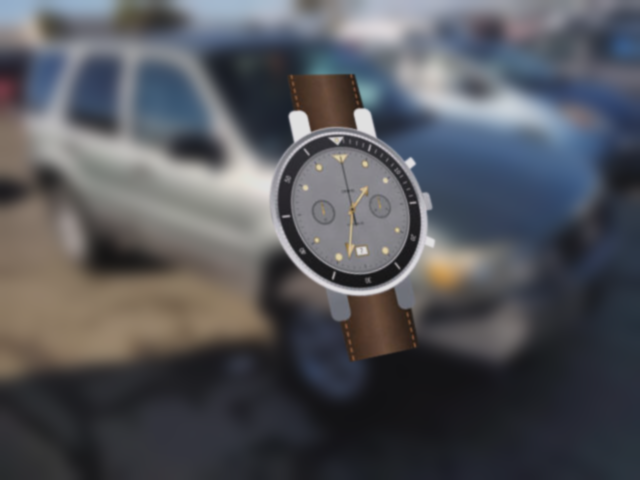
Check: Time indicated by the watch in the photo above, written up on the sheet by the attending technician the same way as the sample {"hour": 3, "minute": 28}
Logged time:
{"hour": 1, "minute": 33}
